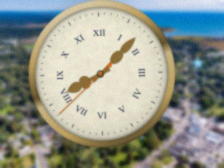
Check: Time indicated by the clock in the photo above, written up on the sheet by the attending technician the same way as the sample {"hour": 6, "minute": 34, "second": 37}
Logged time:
{"hour": 8, "minute": 7, "second": 38}
